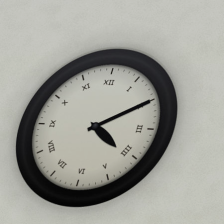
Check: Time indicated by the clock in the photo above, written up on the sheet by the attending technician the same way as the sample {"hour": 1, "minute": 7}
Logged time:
{"hour": 4, "minute": 10}
